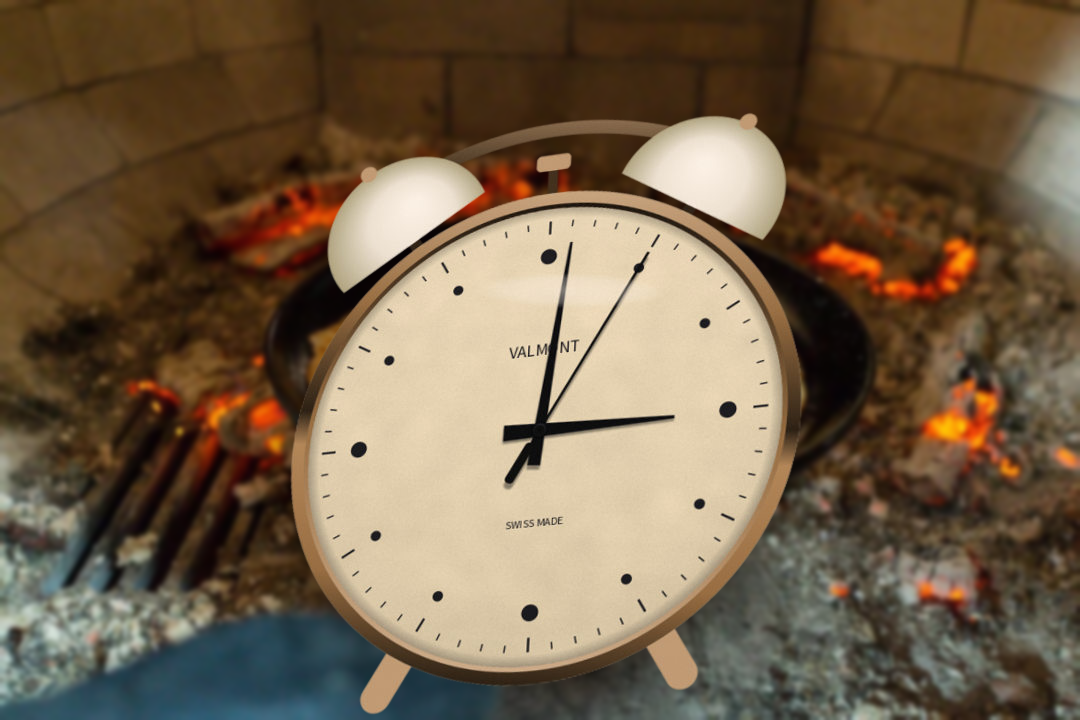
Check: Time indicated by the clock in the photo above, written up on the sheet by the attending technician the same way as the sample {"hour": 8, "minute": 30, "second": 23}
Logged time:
{"hour": 3, "minute": 1, "second": 5}
